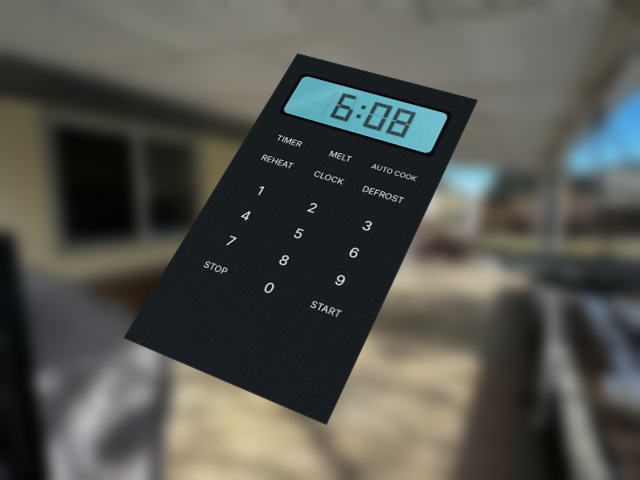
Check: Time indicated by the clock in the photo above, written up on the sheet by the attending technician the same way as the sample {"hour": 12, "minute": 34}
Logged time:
{"hour": 6, "minute": 8}
